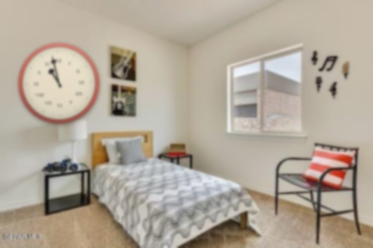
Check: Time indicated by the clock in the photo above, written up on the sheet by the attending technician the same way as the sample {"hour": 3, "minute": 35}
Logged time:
{"hour": 10, "minute": 58}
